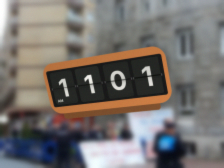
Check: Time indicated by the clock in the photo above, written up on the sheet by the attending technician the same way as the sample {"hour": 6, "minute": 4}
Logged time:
{"hour": 11, "minute": 1}
